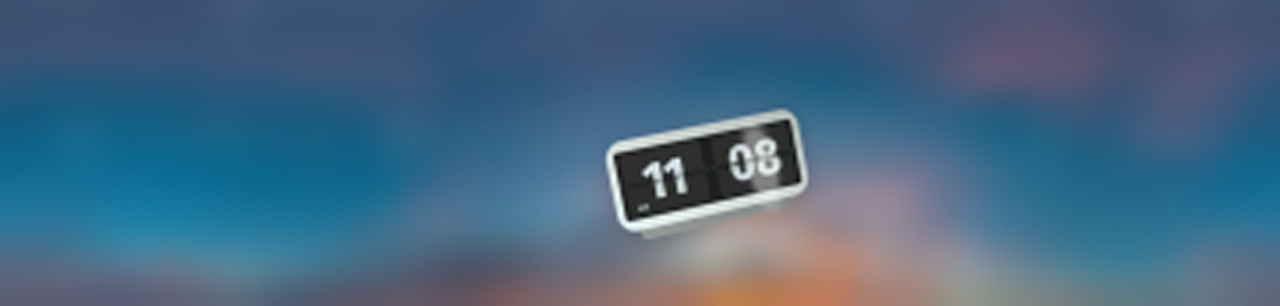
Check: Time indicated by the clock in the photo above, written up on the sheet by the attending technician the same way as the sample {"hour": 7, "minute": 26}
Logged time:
{"hour": 11, "minute": 8}
